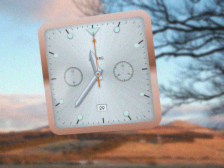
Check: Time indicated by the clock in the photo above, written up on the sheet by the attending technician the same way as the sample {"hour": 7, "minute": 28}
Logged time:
{"hour": 11, "minute": 37}
